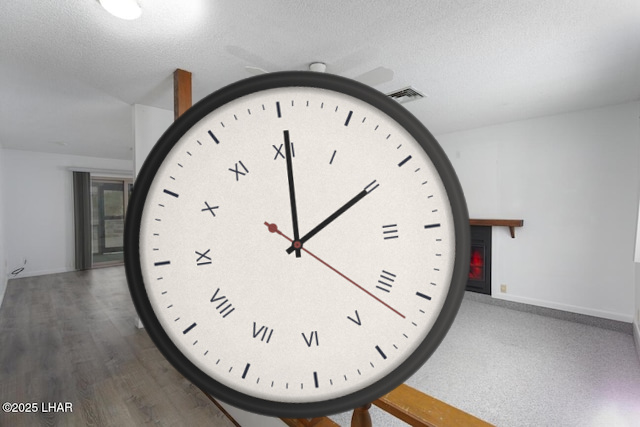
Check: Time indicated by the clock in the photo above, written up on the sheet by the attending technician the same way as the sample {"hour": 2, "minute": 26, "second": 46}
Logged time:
{"hour": 2, "minute": 0, "second": 22}
